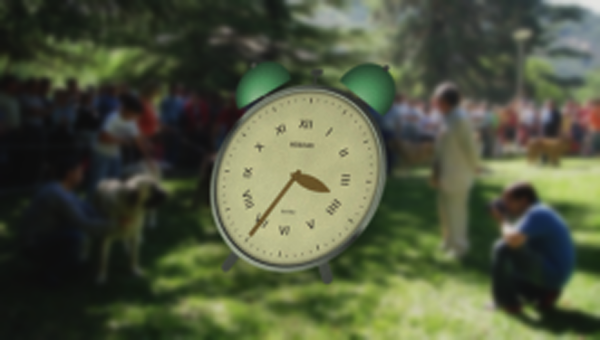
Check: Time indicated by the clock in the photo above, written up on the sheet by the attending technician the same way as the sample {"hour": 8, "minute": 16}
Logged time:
{"hour": 3, "minute": 35}
